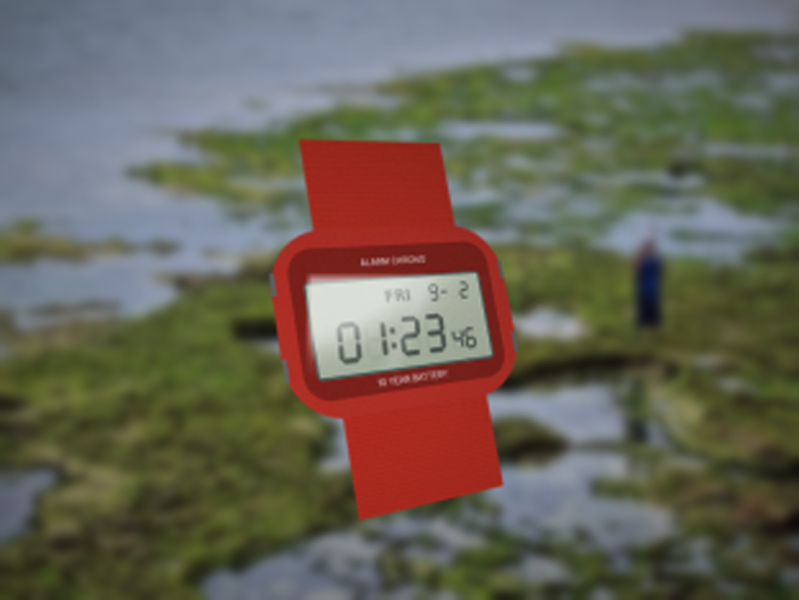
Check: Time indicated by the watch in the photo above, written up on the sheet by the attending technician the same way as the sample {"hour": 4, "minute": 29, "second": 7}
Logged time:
{"hour": 1, "minute": 23, "second": 46}
